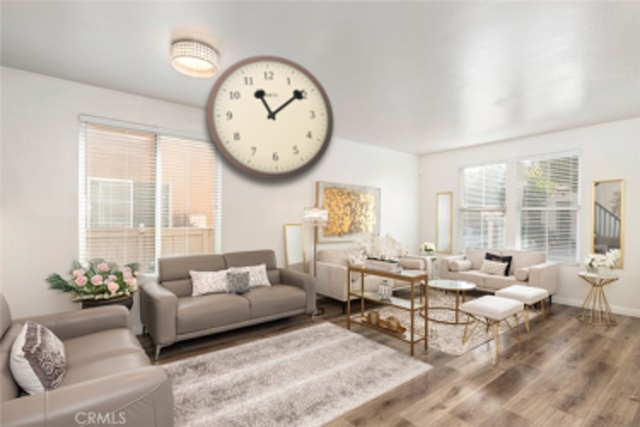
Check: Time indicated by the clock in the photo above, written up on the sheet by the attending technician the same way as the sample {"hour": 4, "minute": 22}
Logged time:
{"hour": 11, "minute": 9}
